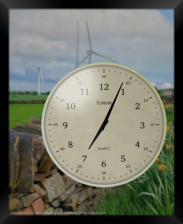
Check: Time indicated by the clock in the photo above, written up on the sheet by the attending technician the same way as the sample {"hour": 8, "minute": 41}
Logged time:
{"hour": 7, "minute": 4}
